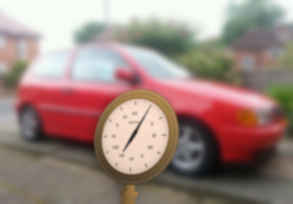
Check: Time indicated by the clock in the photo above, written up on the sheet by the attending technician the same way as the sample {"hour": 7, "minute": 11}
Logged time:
{"hour": 7, "minute": 5}
